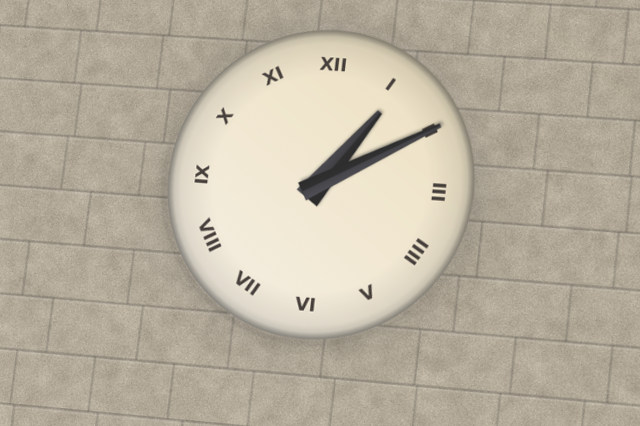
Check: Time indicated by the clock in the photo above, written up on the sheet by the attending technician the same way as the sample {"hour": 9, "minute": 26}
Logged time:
{"hour": 1, "minute": 10}
